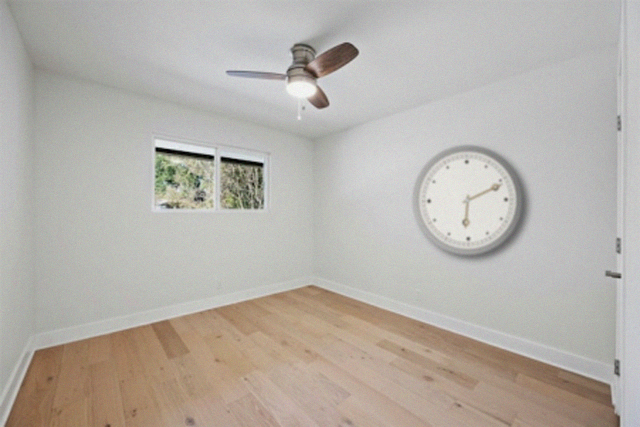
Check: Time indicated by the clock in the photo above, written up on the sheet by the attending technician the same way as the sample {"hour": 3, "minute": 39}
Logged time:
{"hour": 6, "minute": 11}
